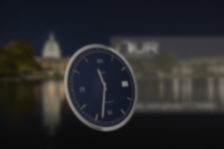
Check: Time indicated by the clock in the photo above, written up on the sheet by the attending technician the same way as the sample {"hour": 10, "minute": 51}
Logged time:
{"hour": 11, "minute": 33}
